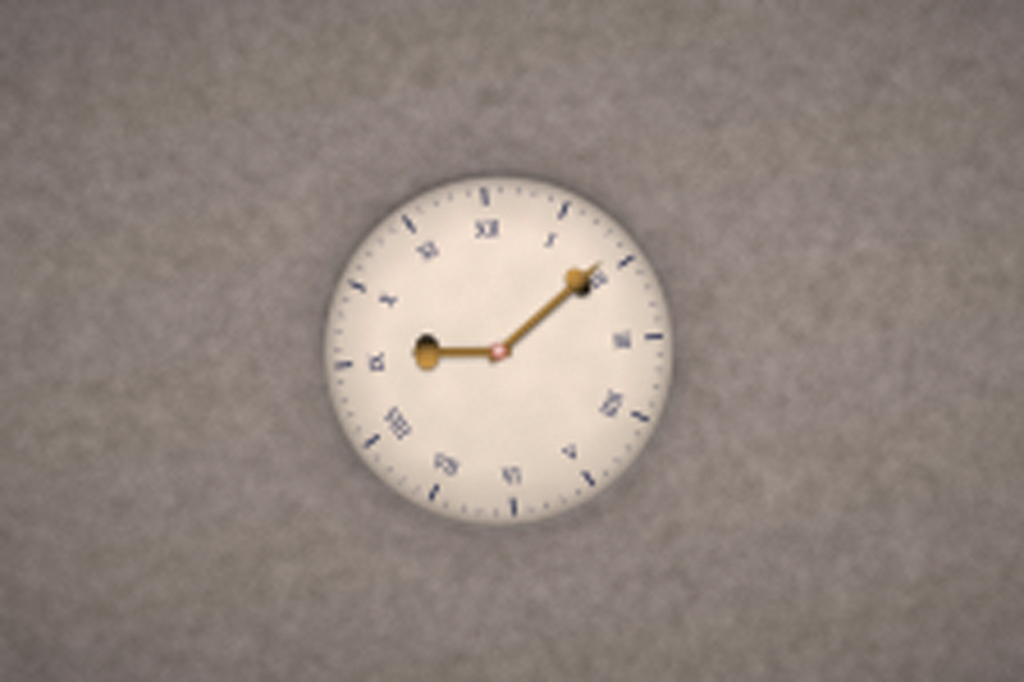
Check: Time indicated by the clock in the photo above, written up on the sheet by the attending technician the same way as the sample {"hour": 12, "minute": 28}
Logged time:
{"hour": 9, "minute": 9}
